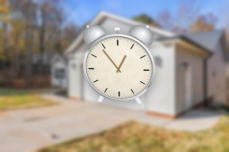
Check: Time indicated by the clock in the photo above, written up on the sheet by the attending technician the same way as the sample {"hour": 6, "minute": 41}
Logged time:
{"hour": 12, "minute": 54}
